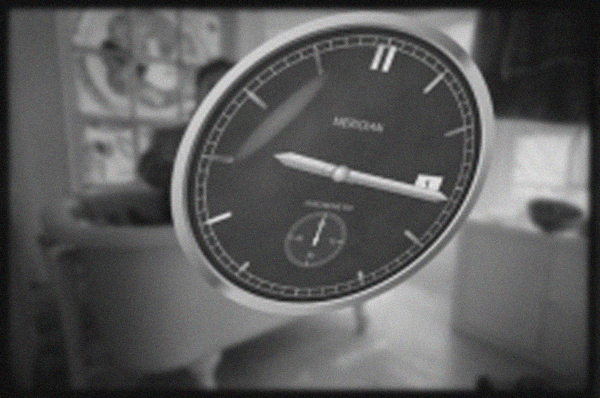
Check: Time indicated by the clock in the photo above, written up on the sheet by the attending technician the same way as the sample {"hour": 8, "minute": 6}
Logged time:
{"hour": 9, "minute": 16}
